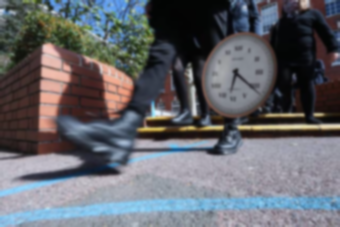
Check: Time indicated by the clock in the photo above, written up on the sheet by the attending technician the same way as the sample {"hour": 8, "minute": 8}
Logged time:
{"hour": 6, "minute": 21}
